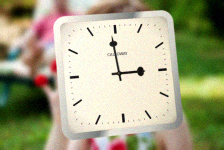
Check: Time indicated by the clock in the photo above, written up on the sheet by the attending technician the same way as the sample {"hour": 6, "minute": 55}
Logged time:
{"hour": 2, "minute": 59}
